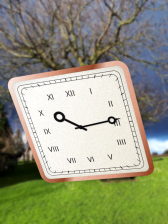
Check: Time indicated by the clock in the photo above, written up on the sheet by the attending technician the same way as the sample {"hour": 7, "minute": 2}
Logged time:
{"hour": 10, "minute": 14}
